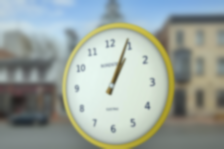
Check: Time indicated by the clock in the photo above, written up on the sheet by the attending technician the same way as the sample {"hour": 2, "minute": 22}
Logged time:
{"hour": 1, "minute": 4}
